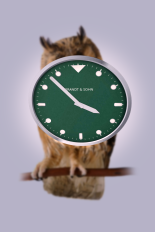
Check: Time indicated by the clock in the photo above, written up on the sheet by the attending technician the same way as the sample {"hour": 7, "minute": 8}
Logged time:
{"hour": 3, "minute": 53}
